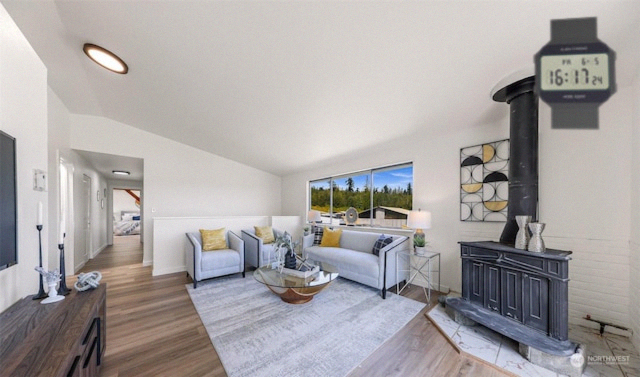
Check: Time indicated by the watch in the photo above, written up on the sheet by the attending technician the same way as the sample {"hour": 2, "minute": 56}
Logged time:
{"hour": 16, "minute": 17}
